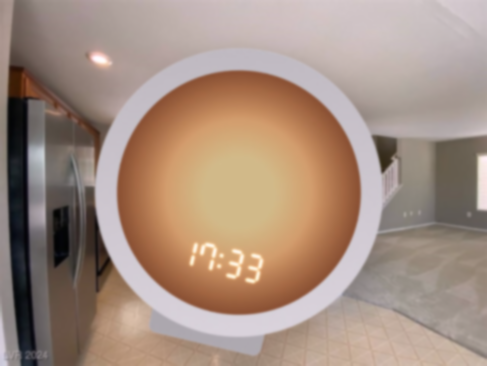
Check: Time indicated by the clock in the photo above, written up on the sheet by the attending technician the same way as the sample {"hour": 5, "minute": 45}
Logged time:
{"hour": 17, "minute": 33}
